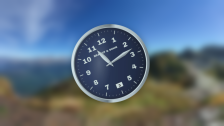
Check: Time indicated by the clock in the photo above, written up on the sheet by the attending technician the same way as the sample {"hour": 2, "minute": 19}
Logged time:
{"hour": 11, "minute": 13}
